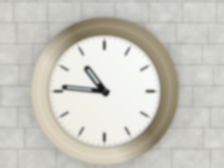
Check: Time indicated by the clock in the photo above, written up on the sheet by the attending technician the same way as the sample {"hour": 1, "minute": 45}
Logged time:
{"hour": 10, "minute": 46}
